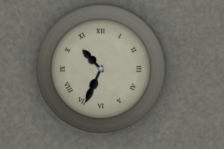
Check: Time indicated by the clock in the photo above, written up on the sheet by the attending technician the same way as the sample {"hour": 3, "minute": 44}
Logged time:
{"hour": 10, "minute": 34}
